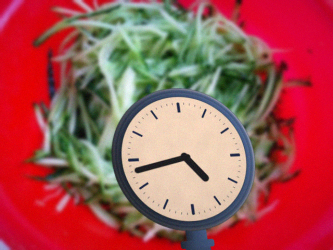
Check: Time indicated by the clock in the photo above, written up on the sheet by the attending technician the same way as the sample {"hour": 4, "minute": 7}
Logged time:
{"hour": 4, "minute": 43}
